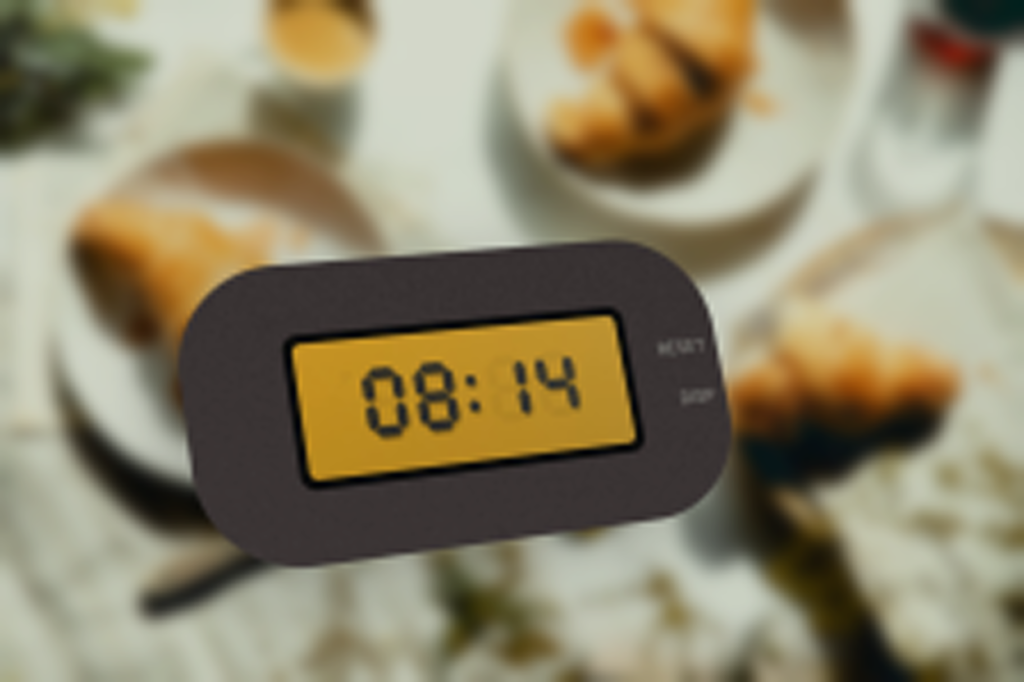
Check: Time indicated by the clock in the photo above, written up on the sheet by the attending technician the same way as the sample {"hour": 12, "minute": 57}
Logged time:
{"hour": 8, "minute": 14}
